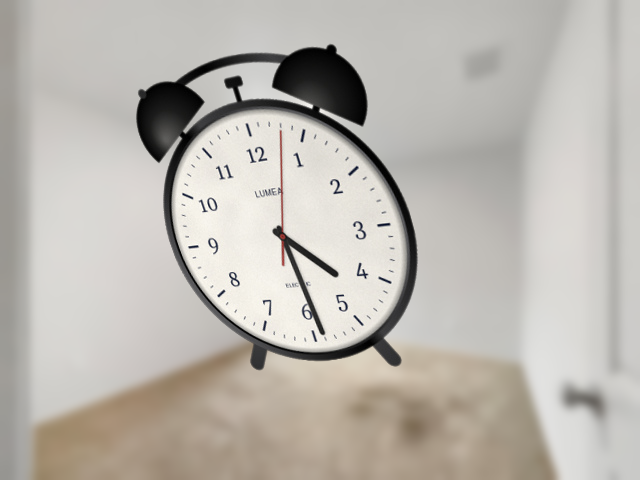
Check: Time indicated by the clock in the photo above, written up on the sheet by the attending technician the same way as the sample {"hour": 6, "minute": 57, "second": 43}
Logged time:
{"hour": 4, "minute": 29, "second": 3}
